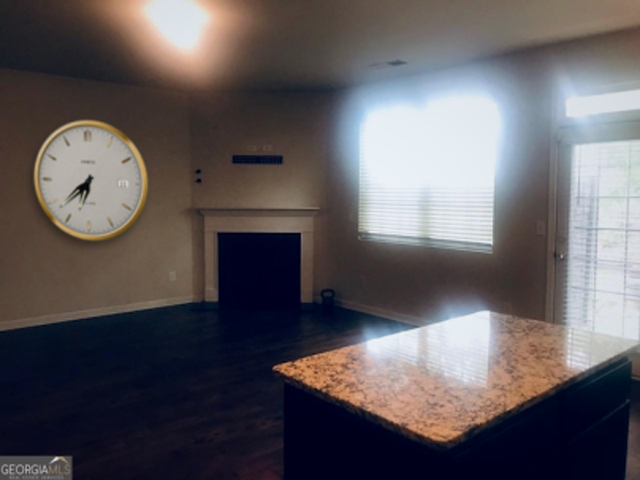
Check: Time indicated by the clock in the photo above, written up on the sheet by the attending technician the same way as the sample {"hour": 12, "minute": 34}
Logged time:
{"hour": 6, "minute": 38}
